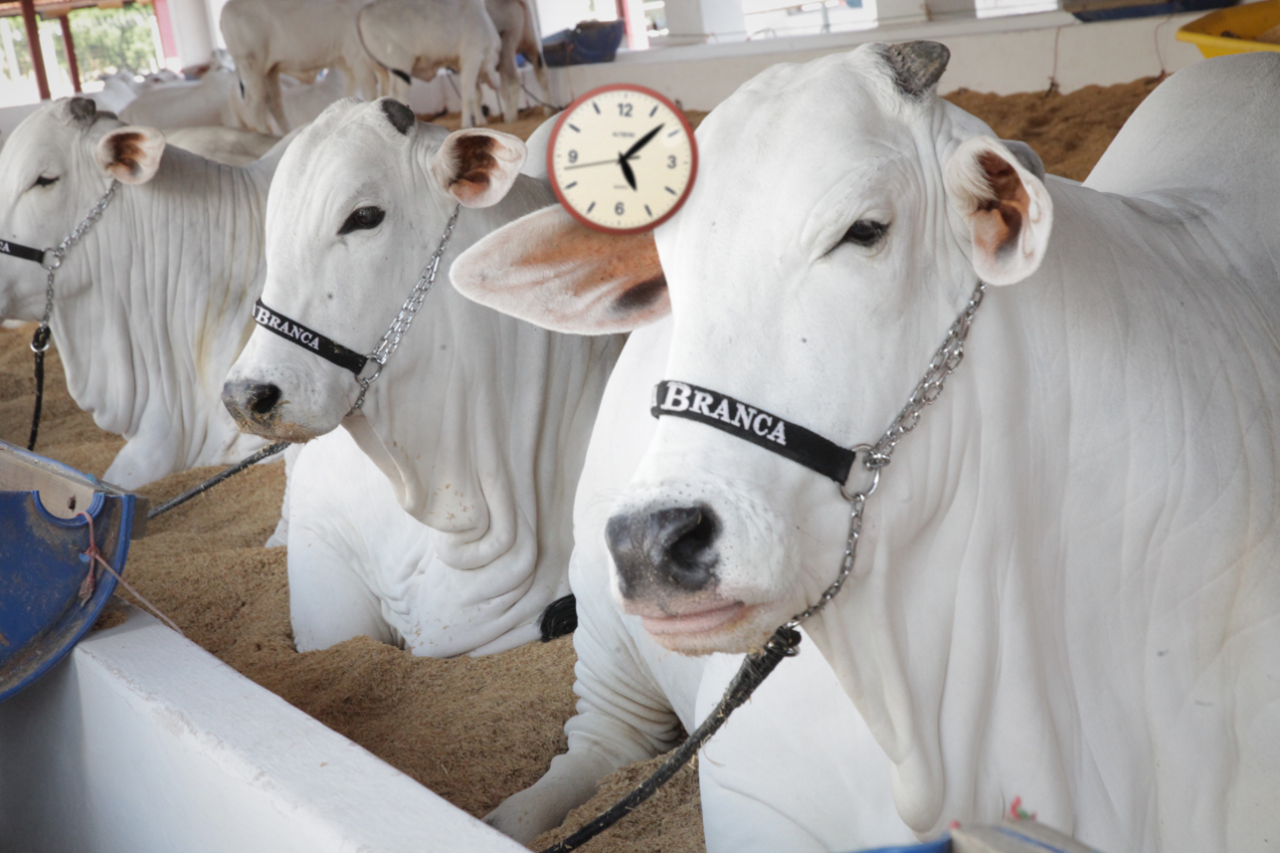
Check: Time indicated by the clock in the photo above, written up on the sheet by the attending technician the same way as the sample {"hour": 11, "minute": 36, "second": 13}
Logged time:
{"hour": 5, "minute": 7, "second": 43}
